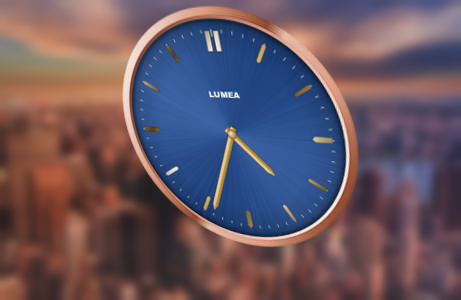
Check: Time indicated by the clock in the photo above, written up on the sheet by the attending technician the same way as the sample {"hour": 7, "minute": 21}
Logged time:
{"hour": 4, "minute": 34}
